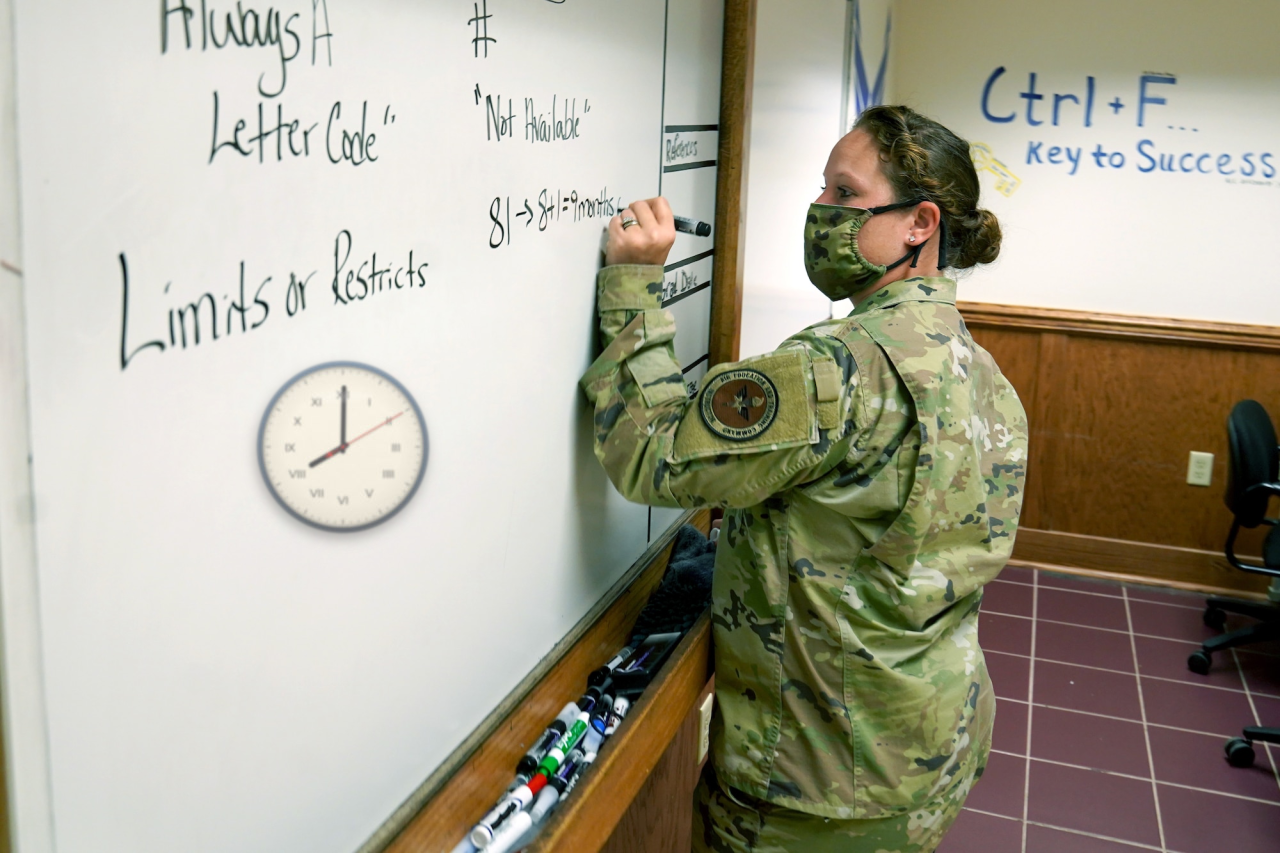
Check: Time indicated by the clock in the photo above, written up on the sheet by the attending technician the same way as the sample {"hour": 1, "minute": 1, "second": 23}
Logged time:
{"hour": 8, "minute": 0, "second": 10}
